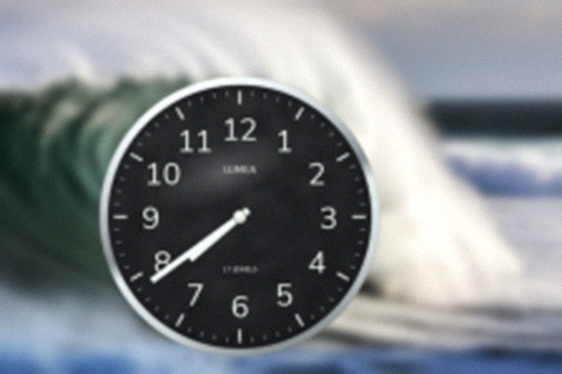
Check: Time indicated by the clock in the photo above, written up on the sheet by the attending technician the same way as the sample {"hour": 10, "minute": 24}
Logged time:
{"hour": 7, "minute": 39}
